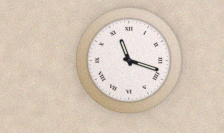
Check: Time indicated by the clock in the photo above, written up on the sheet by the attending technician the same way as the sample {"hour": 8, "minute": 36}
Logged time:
{"hour": 11, "minute": 18}
